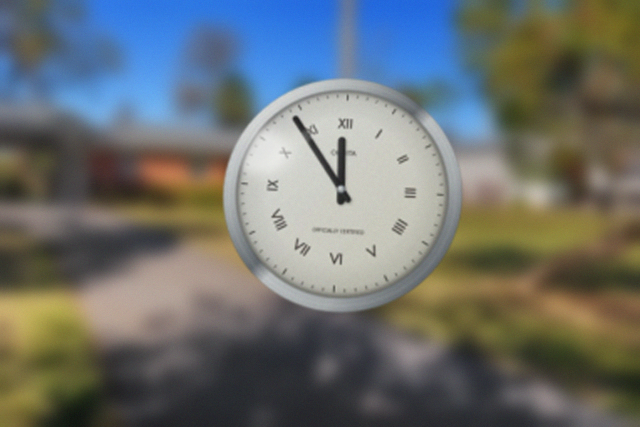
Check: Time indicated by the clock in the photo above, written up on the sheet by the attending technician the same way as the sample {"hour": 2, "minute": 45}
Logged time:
{"hour": 11, "minute": 54}
